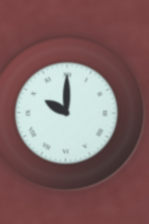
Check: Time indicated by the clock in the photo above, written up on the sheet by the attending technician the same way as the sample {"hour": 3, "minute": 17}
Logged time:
{"hour": 10, "minute": 0}
